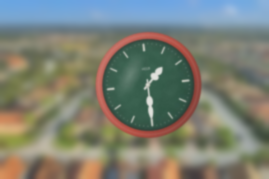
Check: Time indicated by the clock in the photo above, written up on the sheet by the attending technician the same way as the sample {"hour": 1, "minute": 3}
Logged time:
{"hour": 1, "minute": 30}
